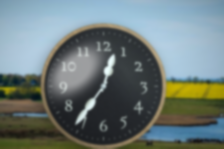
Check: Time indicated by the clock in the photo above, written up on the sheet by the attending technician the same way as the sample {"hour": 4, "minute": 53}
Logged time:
{"hour": 12, "minute": 36}
